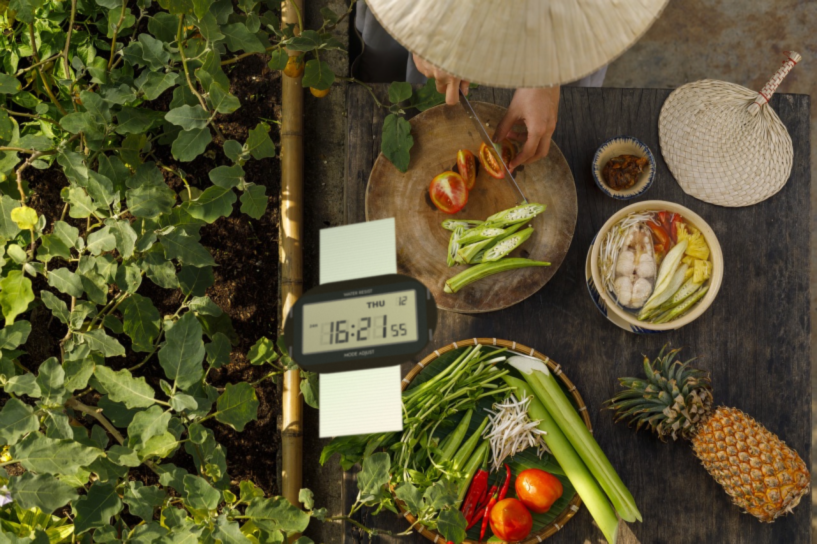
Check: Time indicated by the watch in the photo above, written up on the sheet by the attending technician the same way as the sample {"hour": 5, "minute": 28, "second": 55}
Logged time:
{"hour": 16, "minute": 21, "second": 55}
